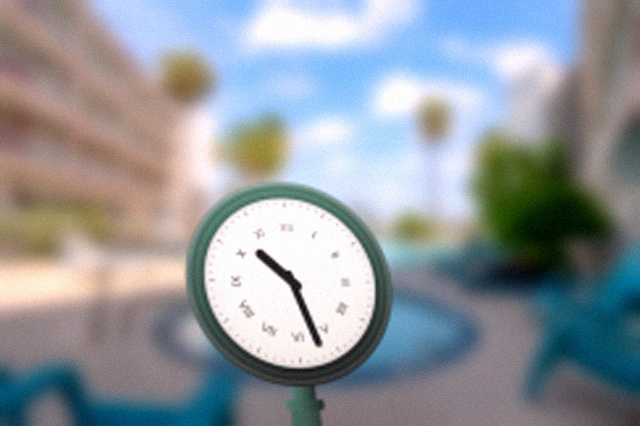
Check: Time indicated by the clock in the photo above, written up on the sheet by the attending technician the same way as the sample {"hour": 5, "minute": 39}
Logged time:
{"hour": 10, "minute": 27}
